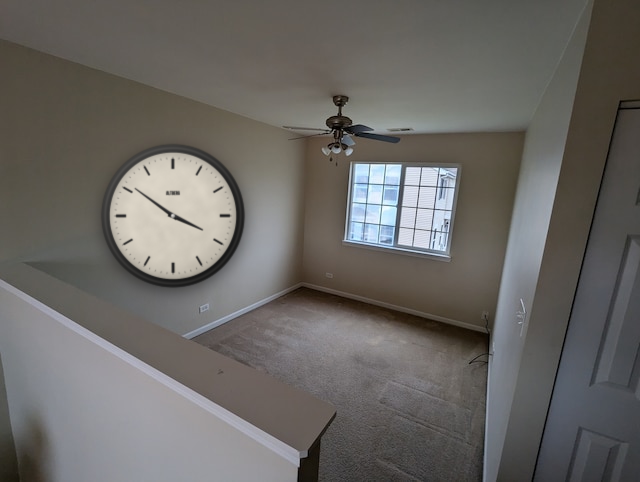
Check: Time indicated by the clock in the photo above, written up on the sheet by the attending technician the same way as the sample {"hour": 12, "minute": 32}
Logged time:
{"hour": 3, "minute": 51}
